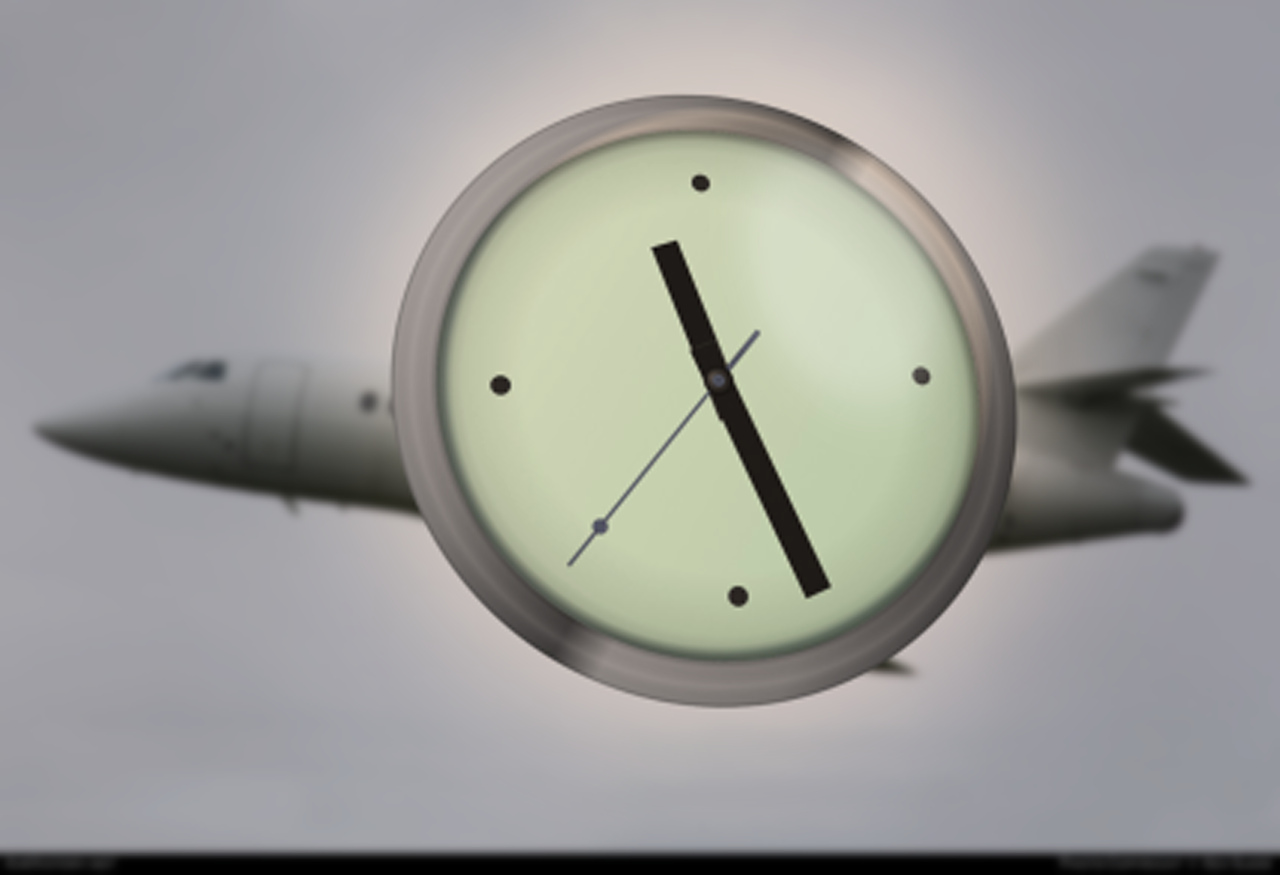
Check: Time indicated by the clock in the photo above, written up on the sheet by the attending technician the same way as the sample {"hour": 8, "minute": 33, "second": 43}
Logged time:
{"hour": 11, "minute": 26, "second": 37}
